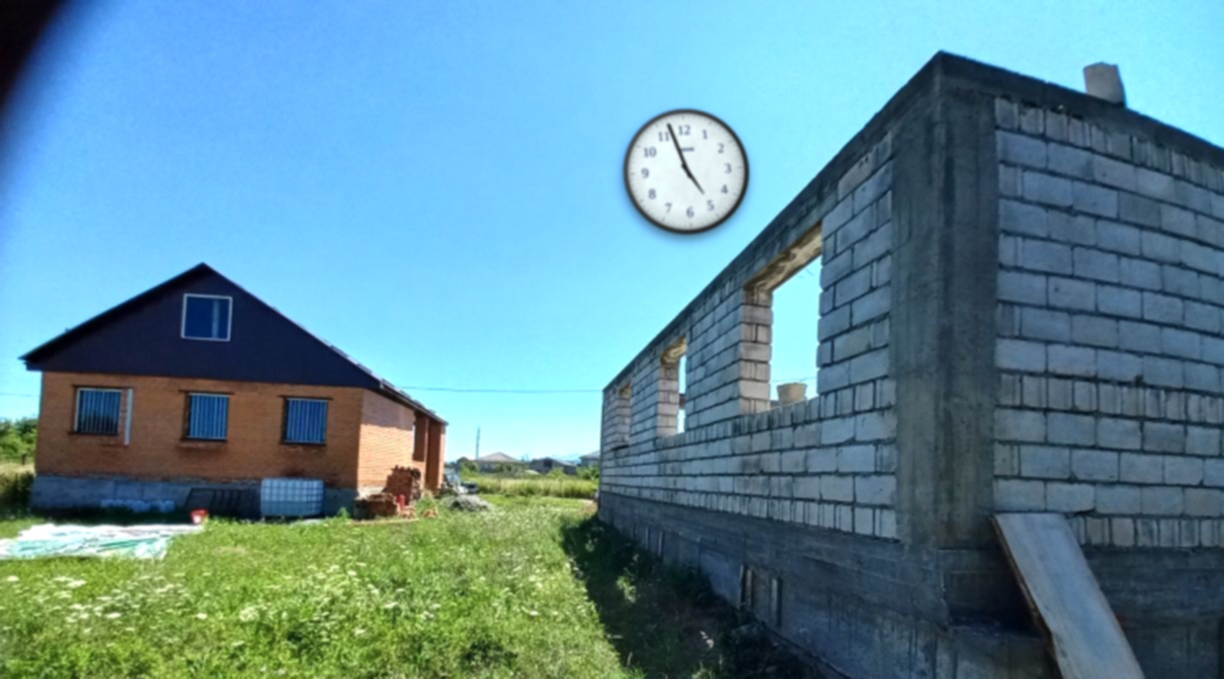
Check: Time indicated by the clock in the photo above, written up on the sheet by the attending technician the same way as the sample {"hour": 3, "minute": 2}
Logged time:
{"hour": 4, "minute": 57}
